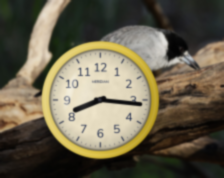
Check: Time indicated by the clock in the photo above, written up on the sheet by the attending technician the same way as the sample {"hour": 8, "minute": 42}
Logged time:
{"hour": 8, "minute": 16}
